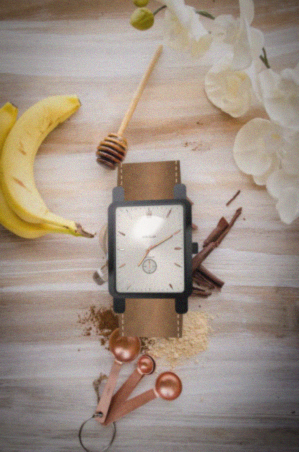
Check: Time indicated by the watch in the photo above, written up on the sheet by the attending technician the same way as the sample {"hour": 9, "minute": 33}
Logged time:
{"hour": 7, "minute": 10}
